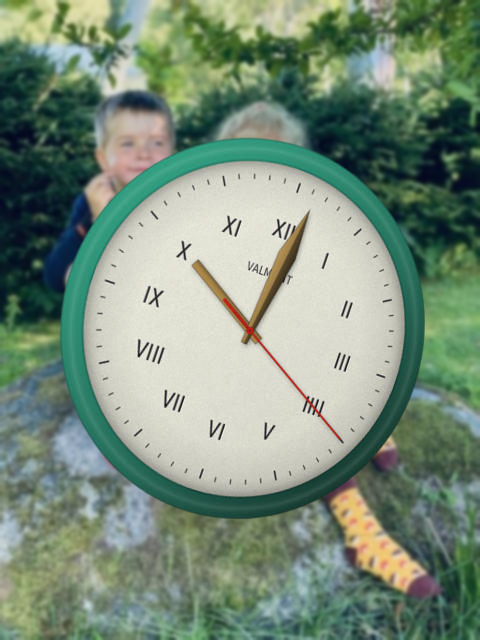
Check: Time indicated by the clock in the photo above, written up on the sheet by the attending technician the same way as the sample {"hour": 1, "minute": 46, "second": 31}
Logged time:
{"hour": 10, "minute": 1, "second": 20}
